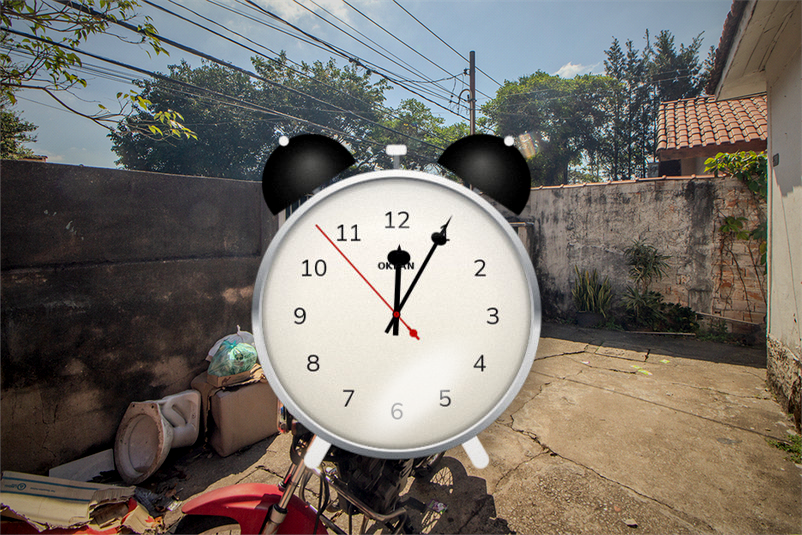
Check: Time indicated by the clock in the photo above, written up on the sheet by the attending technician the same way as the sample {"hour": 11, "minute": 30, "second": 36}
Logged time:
{"hour": 12, "minute": 4, "second": 53}
